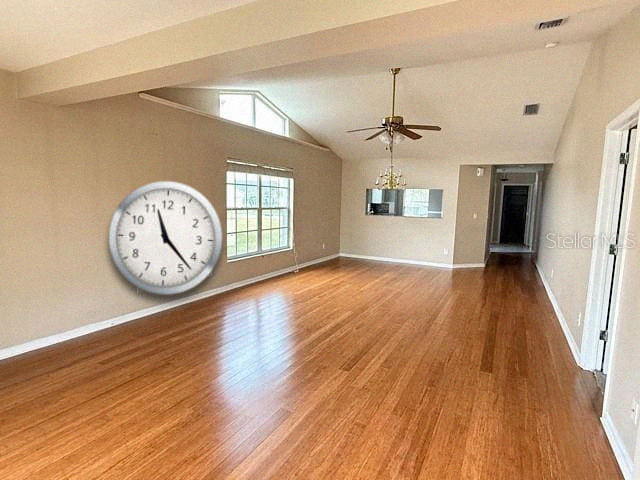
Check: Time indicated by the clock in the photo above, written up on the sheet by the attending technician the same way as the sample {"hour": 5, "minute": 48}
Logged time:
{"hour": 11, "minute": 23}
